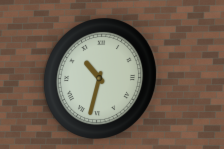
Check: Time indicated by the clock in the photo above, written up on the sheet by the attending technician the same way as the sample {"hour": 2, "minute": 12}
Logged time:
{"hour": 10, "minute": 32}
